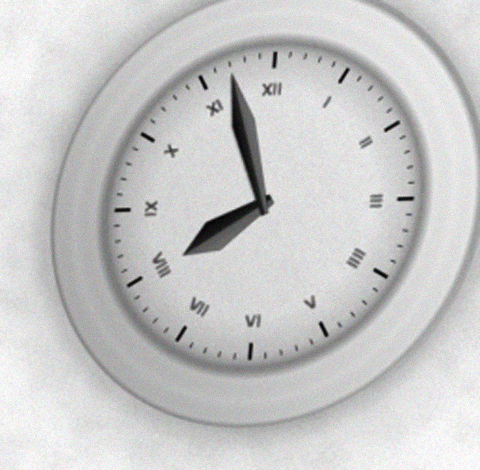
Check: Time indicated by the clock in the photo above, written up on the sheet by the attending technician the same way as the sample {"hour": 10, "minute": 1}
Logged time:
{"hour": 7, "minute": 57}
